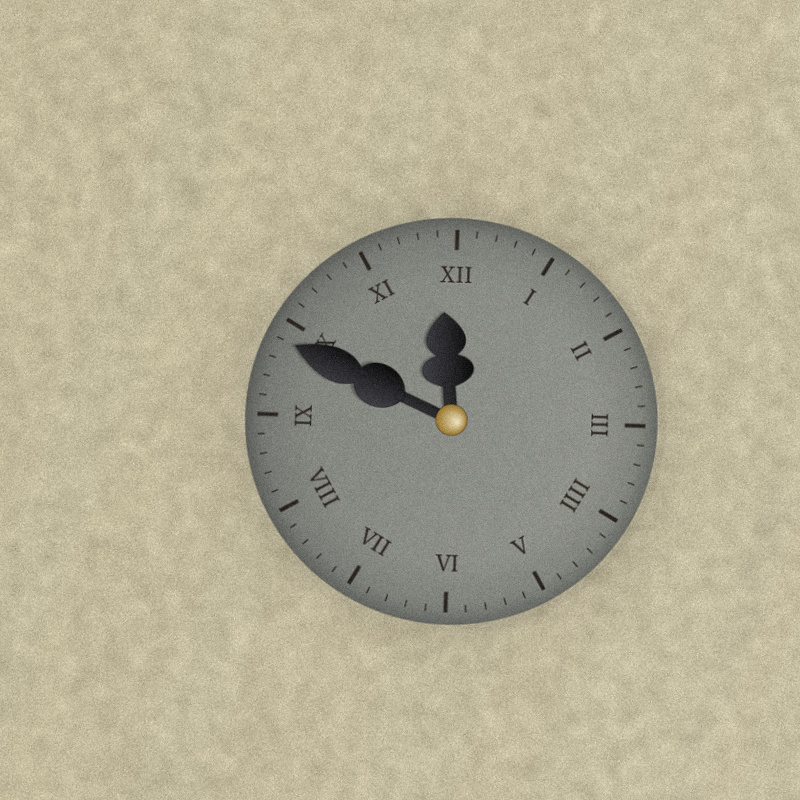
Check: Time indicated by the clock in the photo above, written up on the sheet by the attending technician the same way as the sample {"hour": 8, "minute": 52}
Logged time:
{"hour": 11, "minute": 49}
